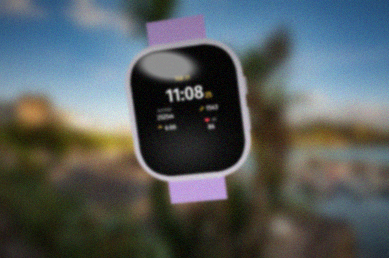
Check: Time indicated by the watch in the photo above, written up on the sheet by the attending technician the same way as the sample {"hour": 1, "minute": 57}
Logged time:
{"hour": 11, "minute": 8}
